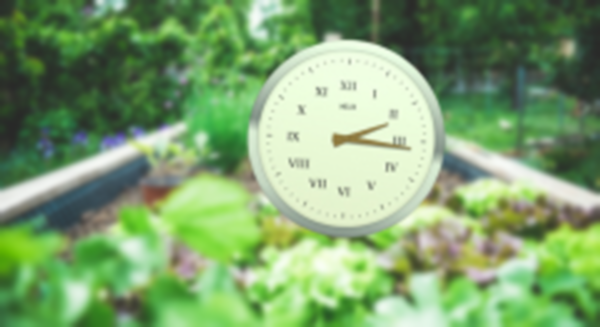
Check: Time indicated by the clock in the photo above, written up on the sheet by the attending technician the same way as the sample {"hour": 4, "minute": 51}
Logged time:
{"hour": 2, "minute": 16}
